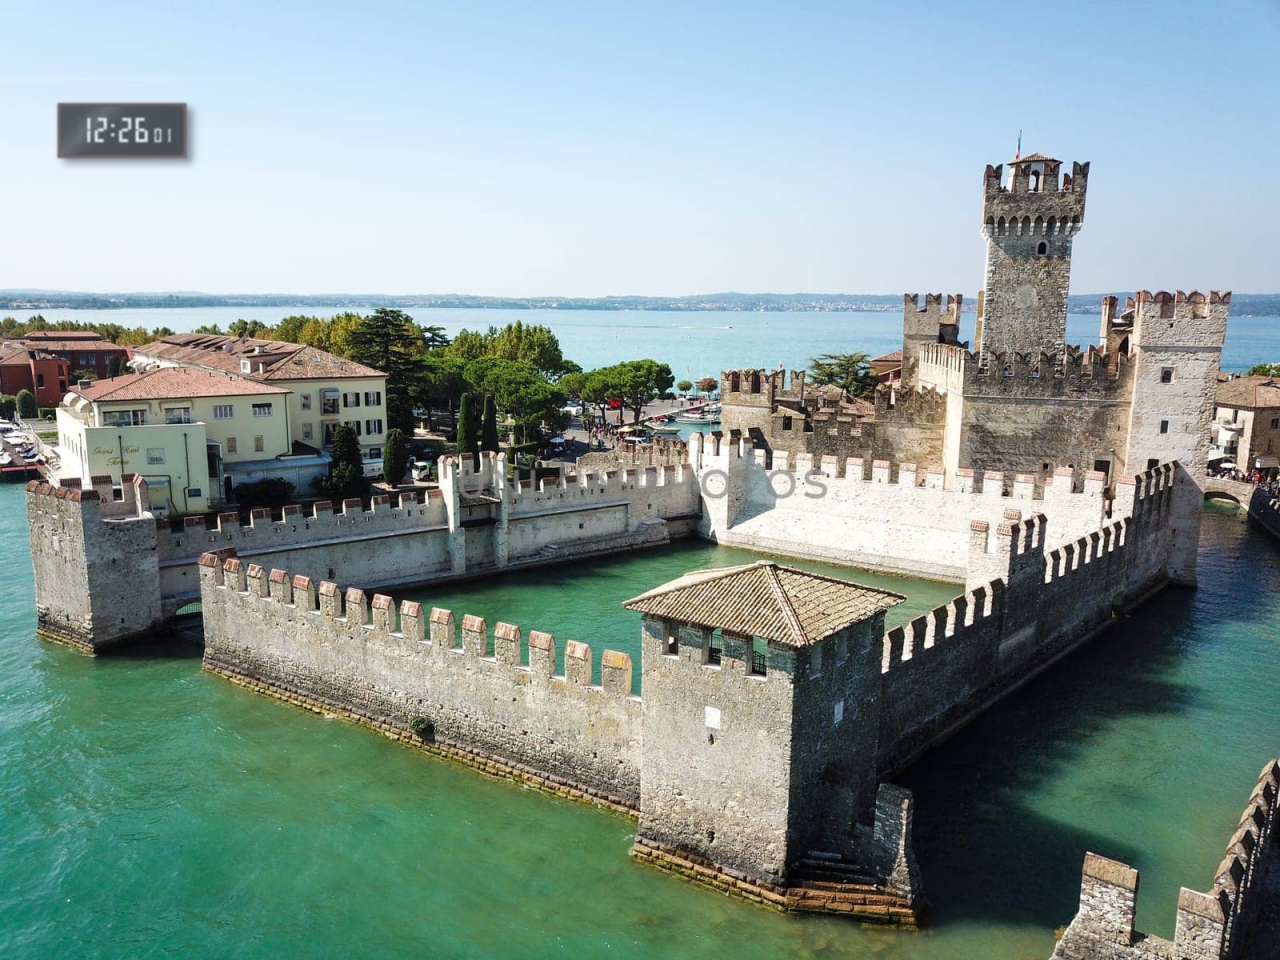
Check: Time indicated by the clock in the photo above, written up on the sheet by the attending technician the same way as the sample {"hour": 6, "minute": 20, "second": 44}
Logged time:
{"hour": 12, "minute": 26, "second": 1}
